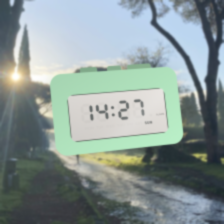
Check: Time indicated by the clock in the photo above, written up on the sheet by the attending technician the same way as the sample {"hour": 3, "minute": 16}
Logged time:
{"hour": 14, "minute": 27}
